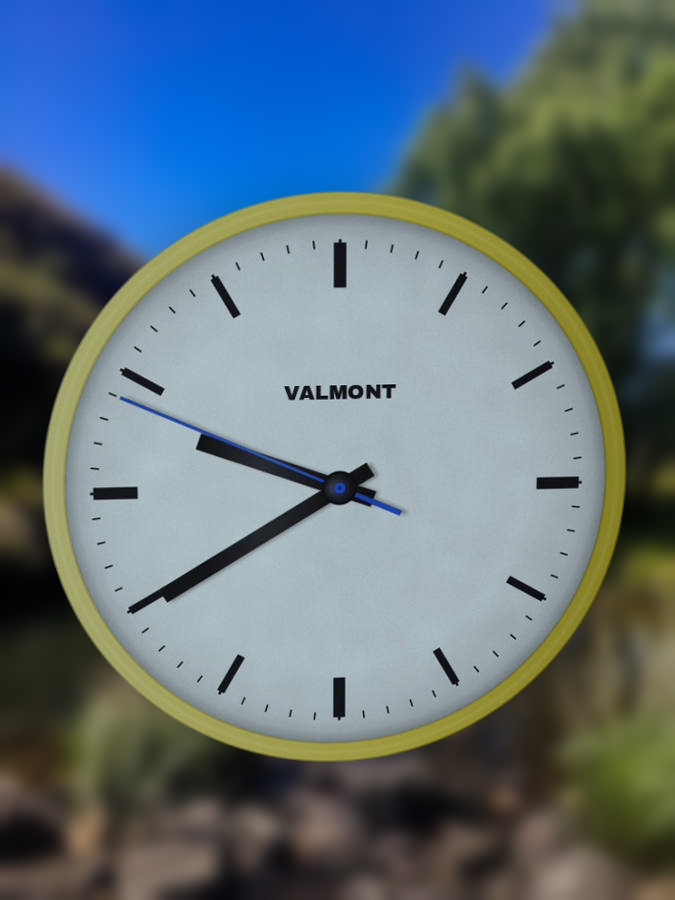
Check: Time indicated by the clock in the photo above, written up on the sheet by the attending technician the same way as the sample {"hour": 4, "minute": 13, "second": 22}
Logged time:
{"hour": 9, "minute": 39, "second": 49}
